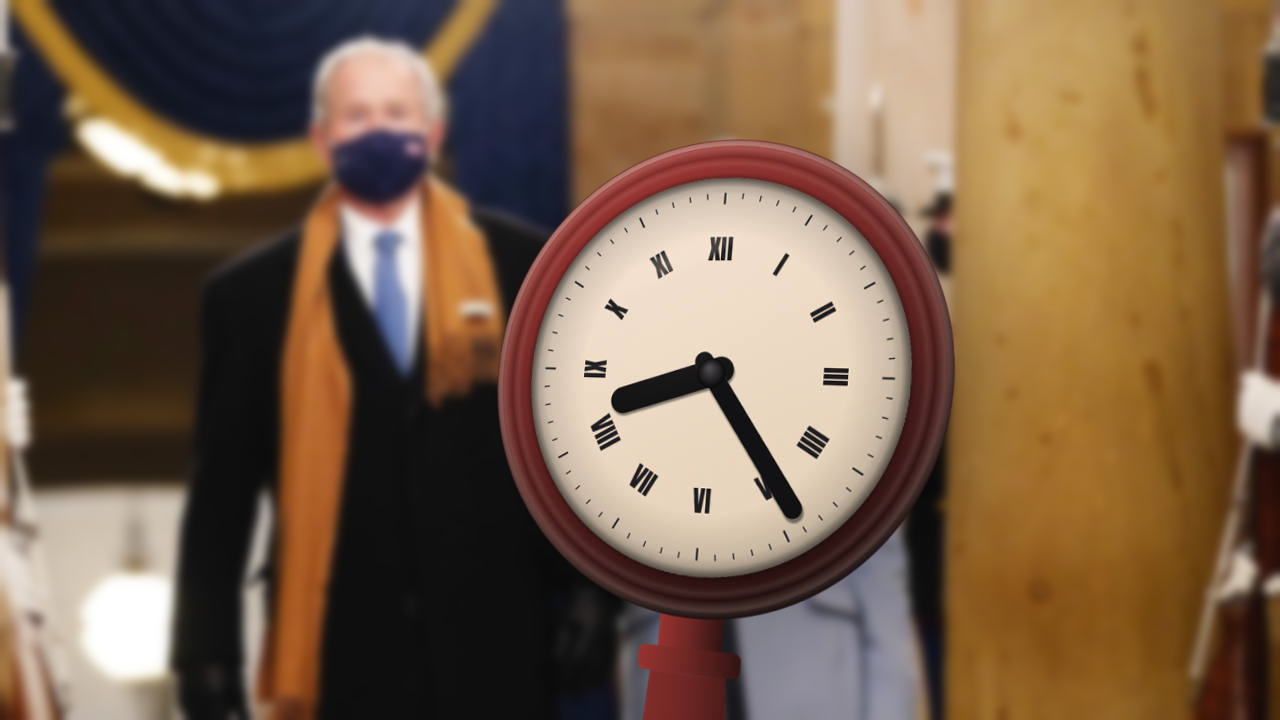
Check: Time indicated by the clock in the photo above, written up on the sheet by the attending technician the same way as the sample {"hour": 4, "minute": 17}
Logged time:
{"hour": 8, "minute": 24}
